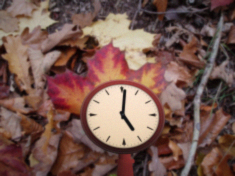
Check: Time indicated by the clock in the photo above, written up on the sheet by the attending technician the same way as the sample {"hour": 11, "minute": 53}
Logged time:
{"hour": 5, "minute": 1}
